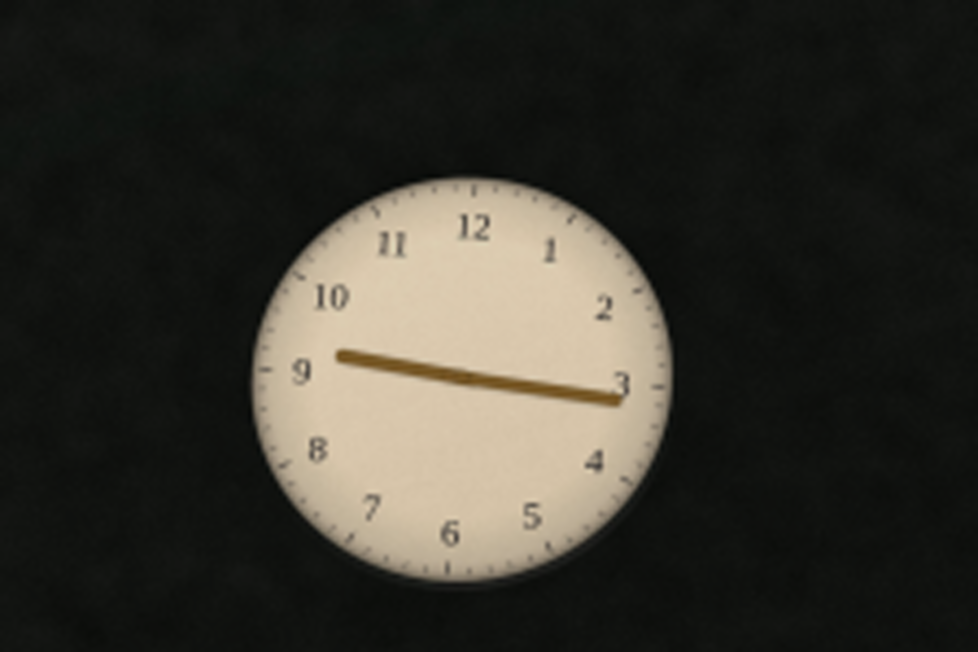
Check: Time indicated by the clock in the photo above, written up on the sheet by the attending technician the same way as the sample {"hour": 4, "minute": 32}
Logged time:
{"hour": 9, "minute": 16}
